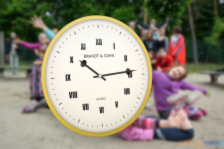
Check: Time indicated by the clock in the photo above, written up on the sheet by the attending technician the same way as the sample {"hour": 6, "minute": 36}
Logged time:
{"hour": 10, "minute": 14}
